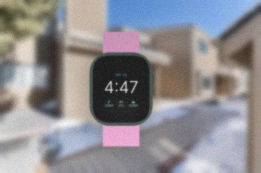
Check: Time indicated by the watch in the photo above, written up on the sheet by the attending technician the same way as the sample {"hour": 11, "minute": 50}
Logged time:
{"hour": 4, "minute": 47}
